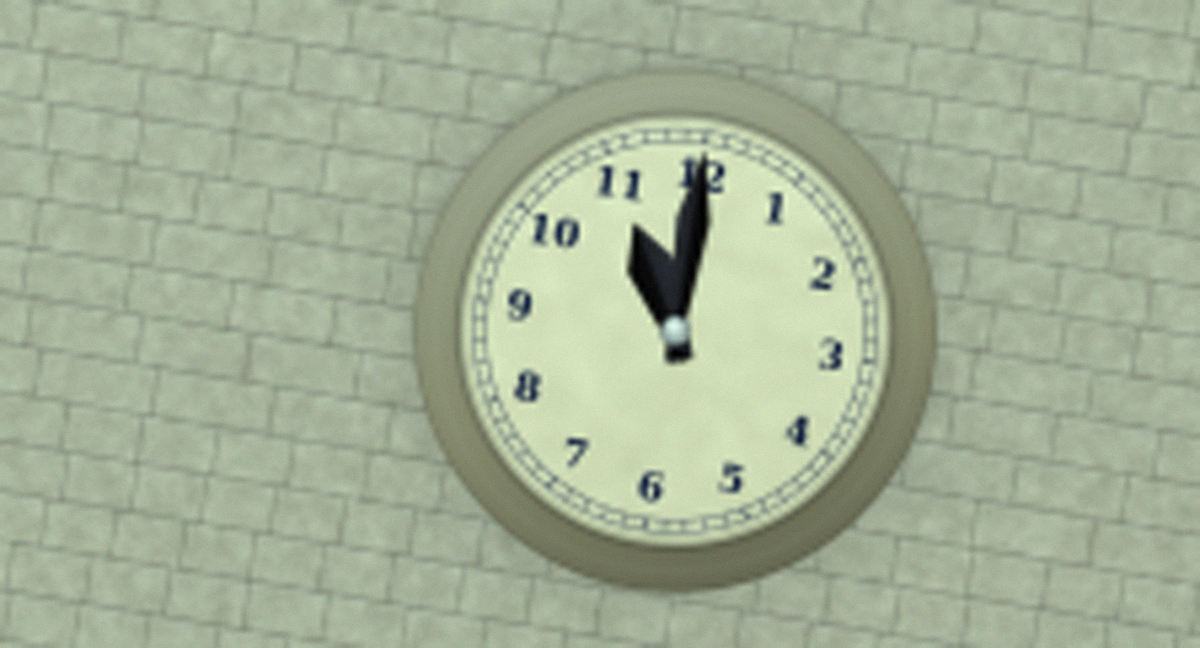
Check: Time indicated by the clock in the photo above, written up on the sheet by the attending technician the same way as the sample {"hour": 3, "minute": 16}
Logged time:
{"hour": 11, "minute": 0}
